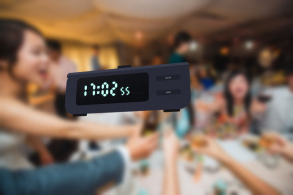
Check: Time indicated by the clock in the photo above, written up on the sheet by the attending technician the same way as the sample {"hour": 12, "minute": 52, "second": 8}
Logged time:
{"hour": 17, "minute": 2, "second": 55}
